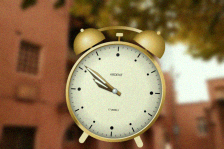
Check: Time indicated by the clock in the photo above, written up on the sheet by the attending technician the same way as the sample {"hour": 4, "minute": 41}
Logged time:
{"hour": 9, "minute": 51}
